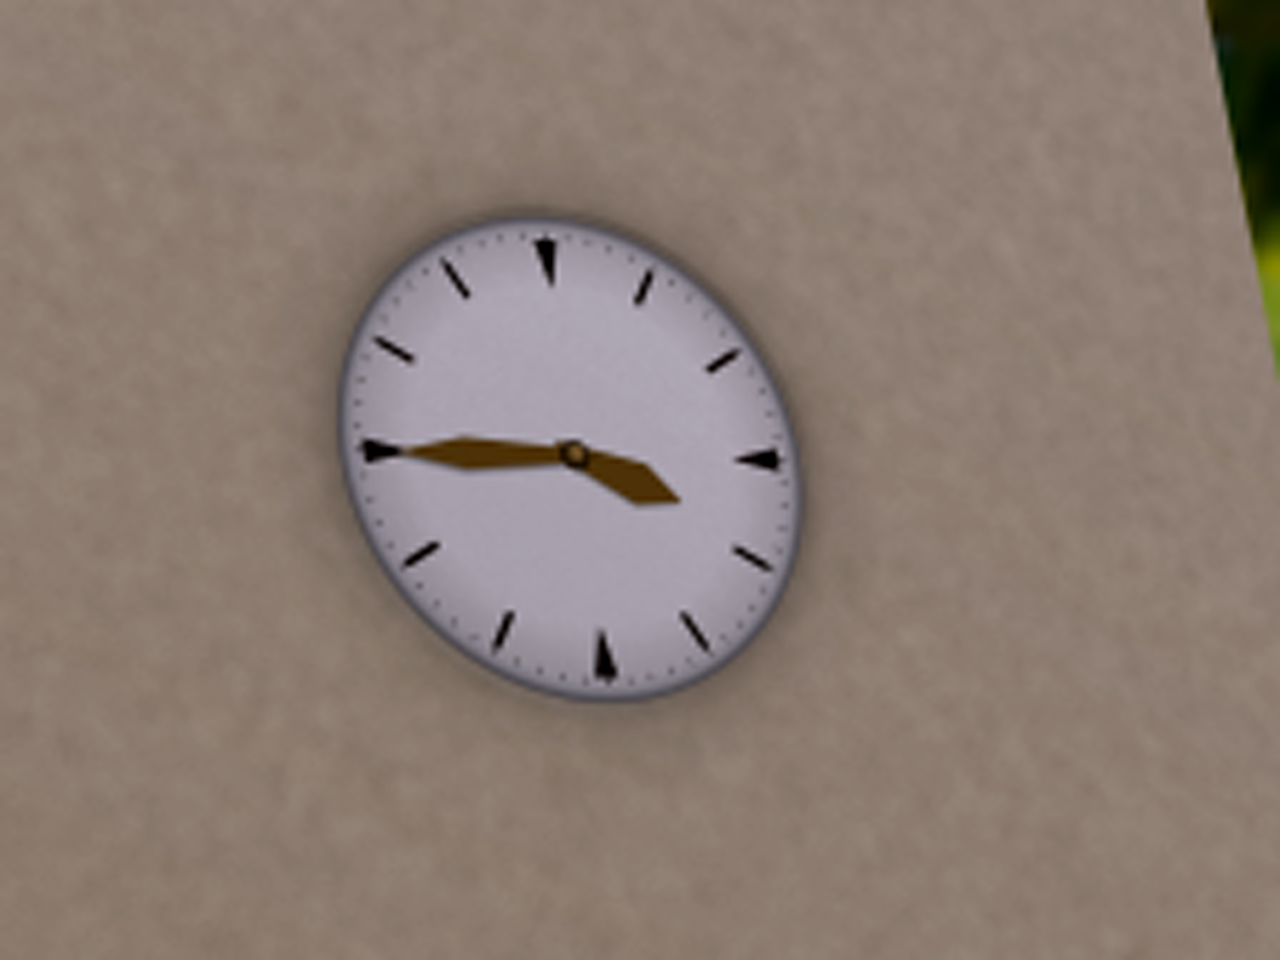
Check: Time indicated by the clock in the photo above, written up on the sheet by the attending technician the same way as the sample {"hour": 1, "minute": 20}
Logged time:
{"hour": 3, "minute": 45}
